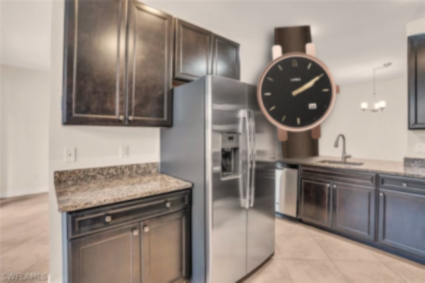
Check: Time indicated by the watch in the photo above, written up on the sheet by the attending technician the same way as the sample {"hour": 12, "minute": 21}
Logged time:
{"hour": 2, "minute": 10}
